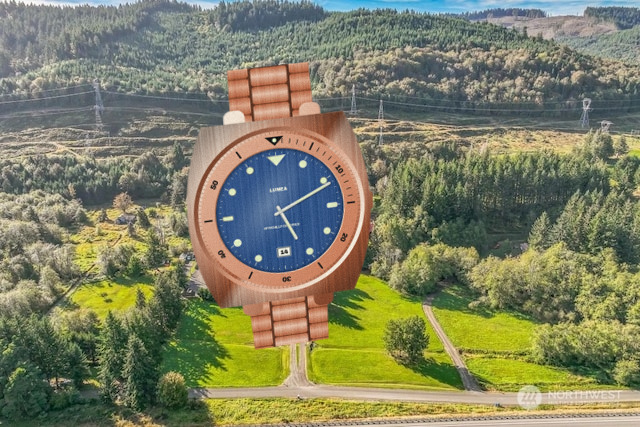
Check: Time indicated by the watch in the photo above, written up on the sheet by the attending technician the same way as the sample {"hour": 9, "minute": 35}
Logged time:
{"hour": 5, "minute": 11}
